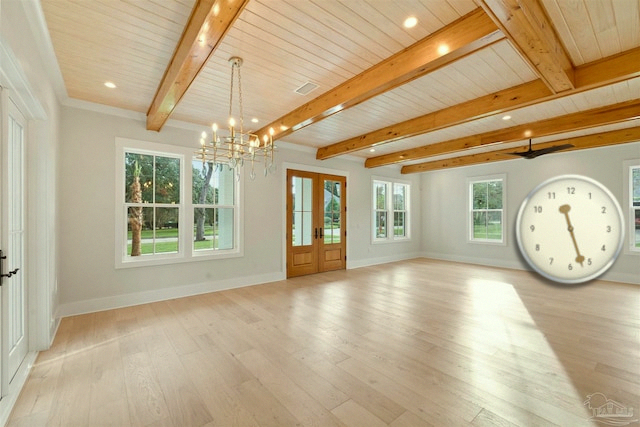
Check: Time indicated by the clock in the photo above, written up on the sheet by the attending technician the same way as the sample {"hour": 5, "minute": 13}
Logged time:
{"hour": 11, "minute": 27}
